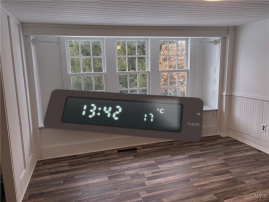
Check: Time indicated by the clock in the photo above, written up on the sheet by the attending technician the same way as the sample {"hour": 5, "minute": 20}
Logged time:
{"hour": 13, "minute": 42}
